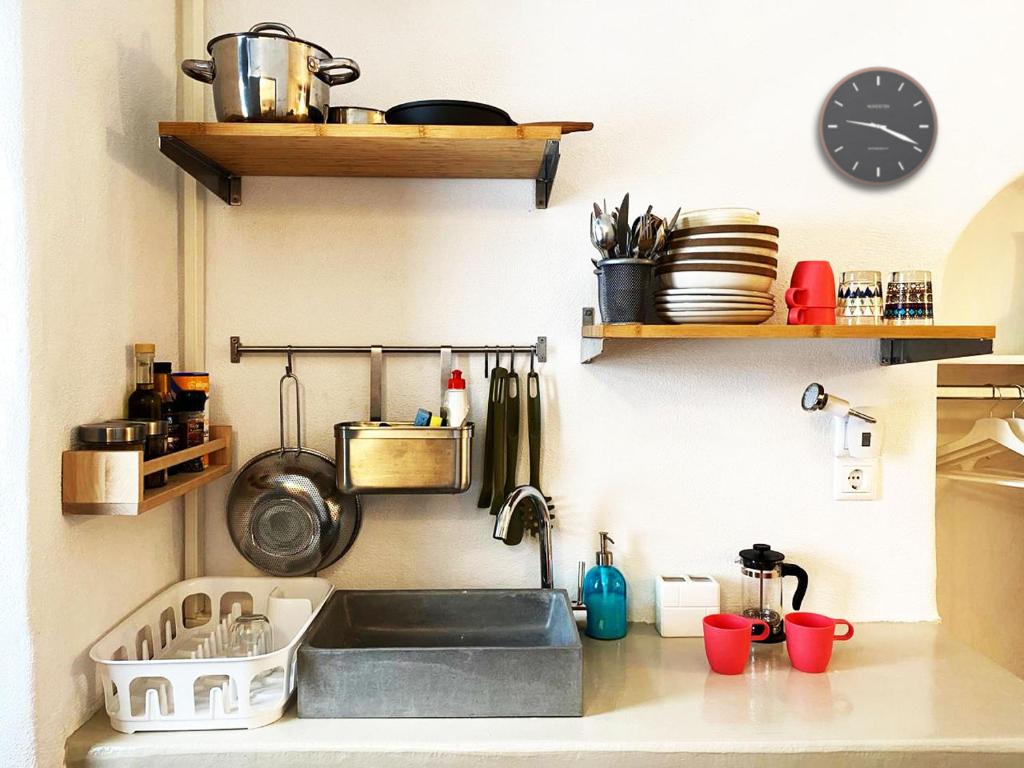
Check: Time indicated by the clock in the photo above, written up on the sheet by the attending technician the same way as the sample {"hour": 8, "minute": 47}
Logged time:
{"hour": 9, "minute": 19}
